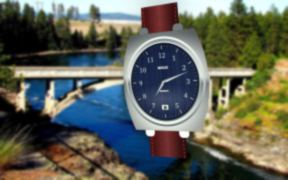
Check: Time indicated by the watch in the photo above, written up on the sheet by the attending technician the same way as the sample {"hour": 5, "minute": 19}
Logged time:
{"hour": 7, "minute": 12}
